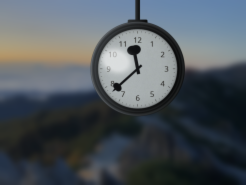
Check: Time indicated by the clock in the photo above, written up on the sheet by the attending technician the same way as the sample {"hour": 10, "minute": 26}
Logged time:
{"hour": 11, "minute": 38}
